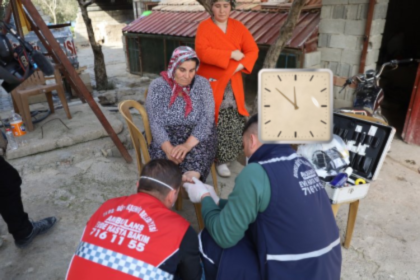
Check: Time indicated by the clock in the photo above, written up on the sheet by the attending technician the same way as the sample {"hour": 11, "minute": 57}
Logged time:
{"hour": 11, "minute": 52}
